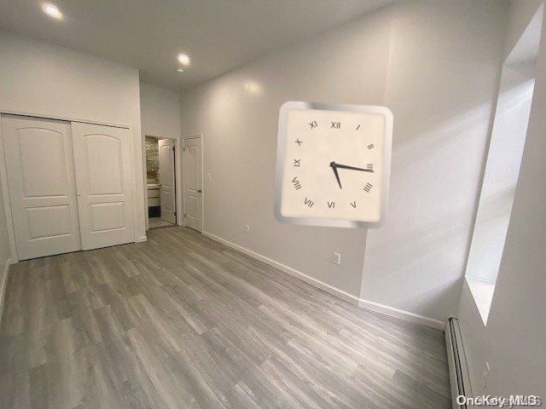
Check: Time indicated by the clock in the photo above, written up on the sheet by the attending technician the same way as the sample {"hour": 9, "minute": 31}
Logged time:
{"hour": 5, "minute": 16}
